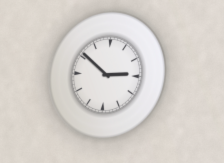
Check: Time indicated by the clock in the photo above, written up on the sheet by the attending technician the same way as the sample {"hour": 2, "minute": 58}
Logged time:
{"hour": 2, "minute": 51}
